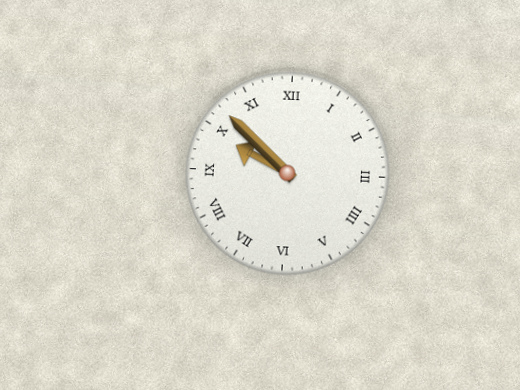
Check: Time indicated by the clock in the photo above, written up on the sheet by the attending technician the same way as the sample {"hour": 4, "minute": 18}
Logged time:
{"hour": 9, "minute": 52}
